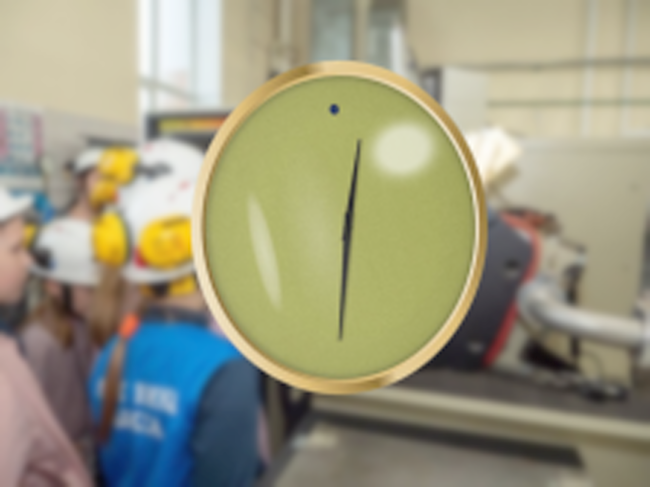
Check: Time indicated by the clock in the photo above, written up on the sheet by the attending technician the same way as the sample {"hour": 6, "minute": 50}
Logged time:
{"hour": 12, "minute": 32}
